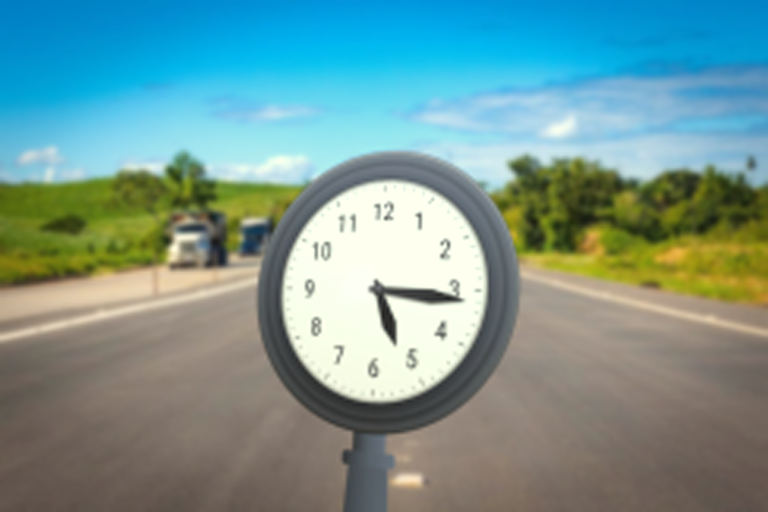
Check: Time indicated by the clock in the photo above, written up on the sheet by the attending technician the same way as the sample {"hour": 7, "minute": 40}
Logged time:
{"hour": 5, "minute": 16}
